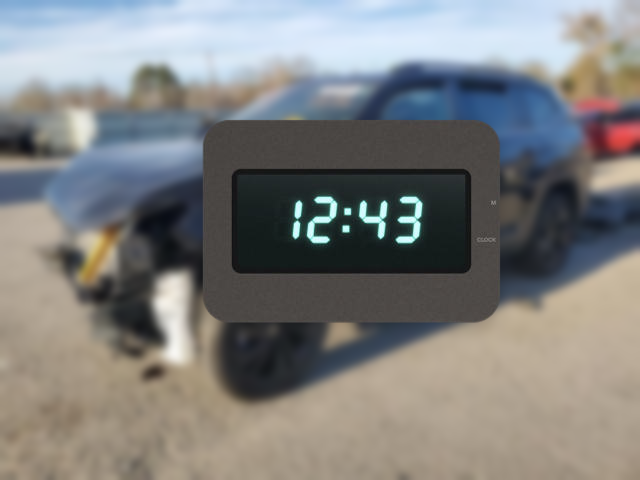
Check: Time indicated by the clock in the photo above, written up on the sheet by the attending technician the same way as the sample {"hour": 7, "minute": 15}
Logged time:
{"hour": 12, "minute": 43}
